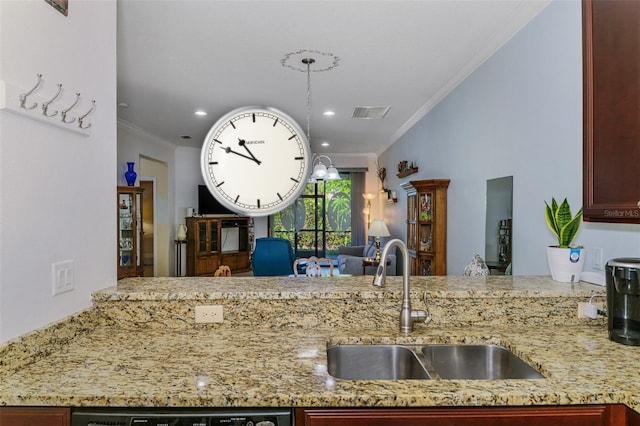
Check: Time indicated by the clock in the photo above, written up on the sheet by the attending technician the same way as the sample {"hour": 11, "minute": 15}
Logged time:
{"hour": 10, "minute": 49}
